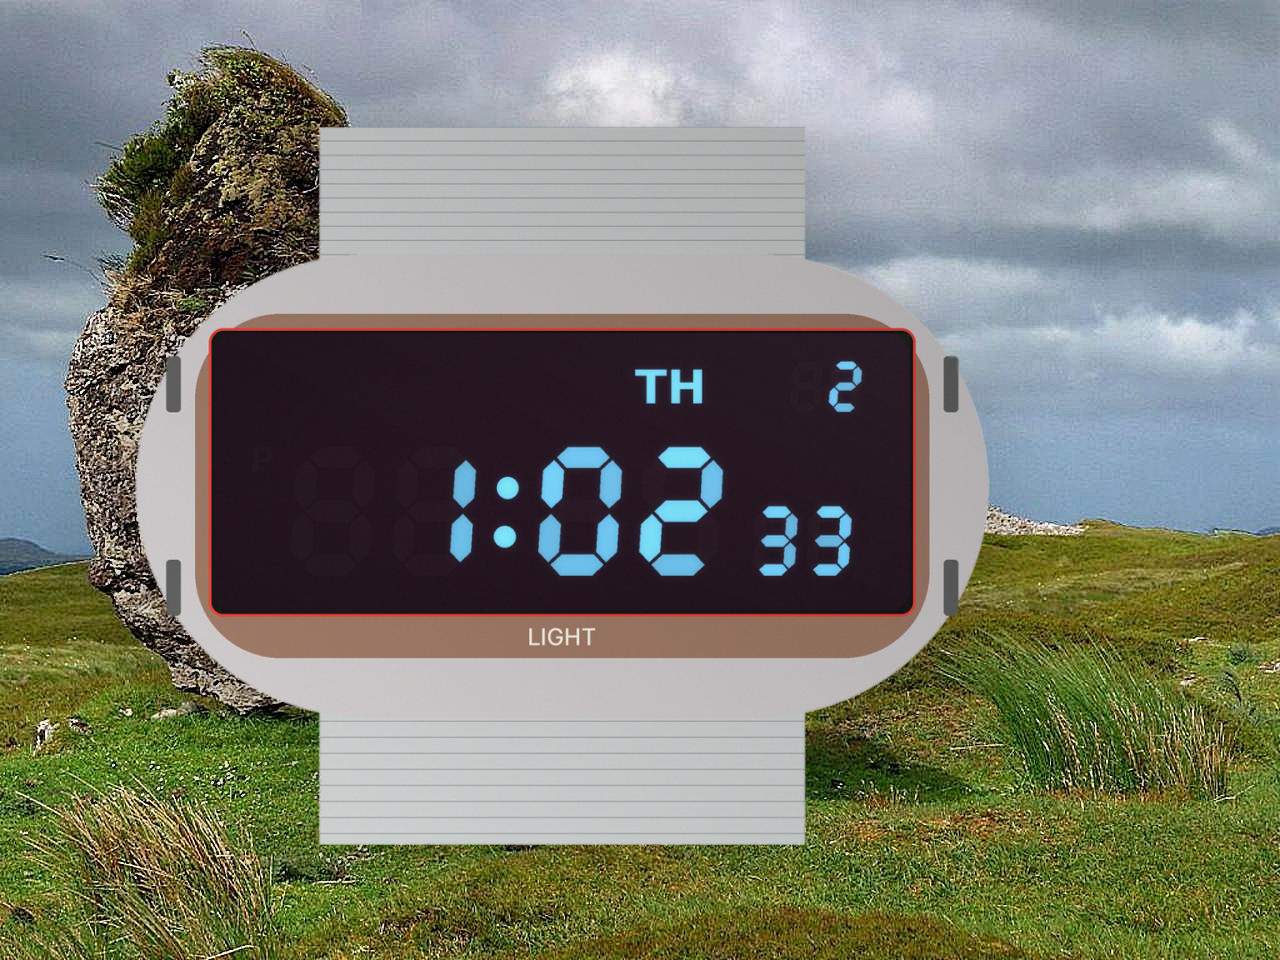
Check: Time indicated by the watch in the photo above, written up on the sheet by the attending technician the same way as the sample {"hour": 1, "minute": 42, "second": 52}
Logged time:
{"hour": 1, "minute": 2, "second": 33}
